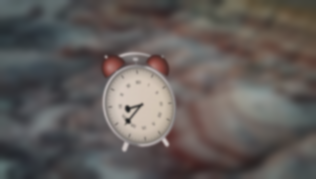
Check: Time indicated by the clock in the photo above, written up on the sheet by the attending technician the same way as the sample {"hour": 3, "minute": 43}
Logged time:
{"hour": 8, "minute": 38}
